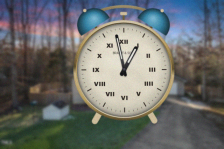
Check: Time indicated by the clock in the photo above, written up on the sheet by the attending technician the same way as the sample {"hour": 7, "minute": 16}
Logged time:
{"hour": 12, "minute": 58}
